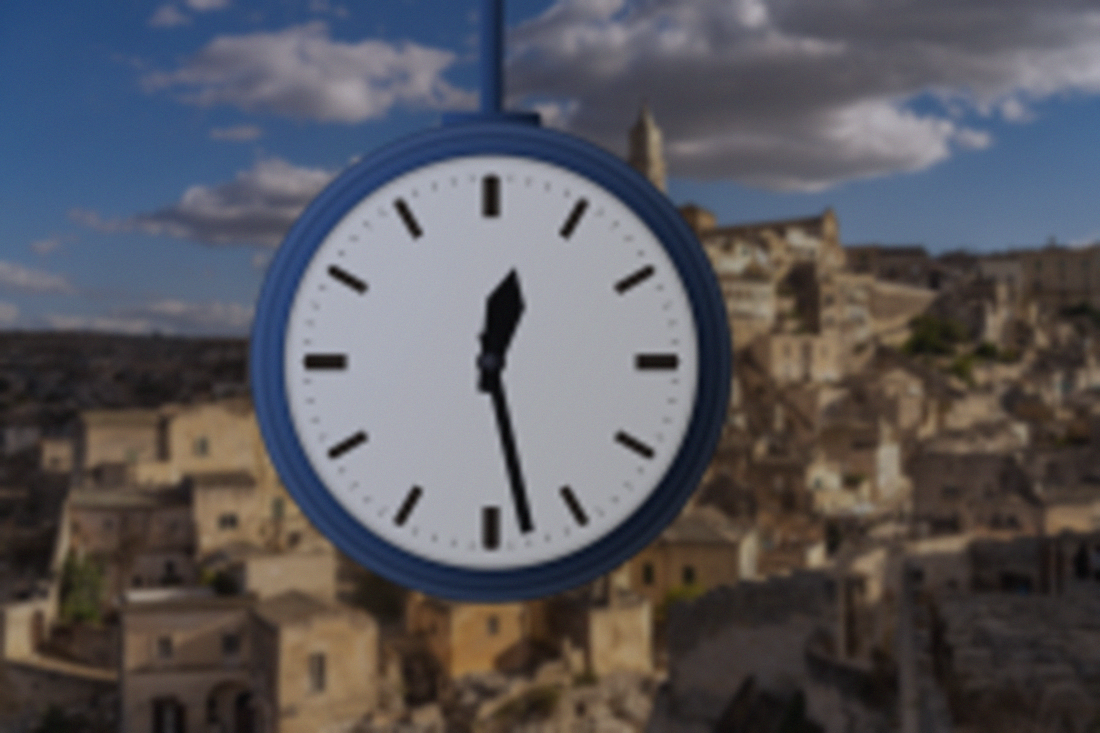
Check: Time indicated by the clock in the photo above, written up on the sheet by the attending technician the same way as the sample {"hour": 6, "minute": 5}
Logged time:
{"hour": 12, "minute": 28}
